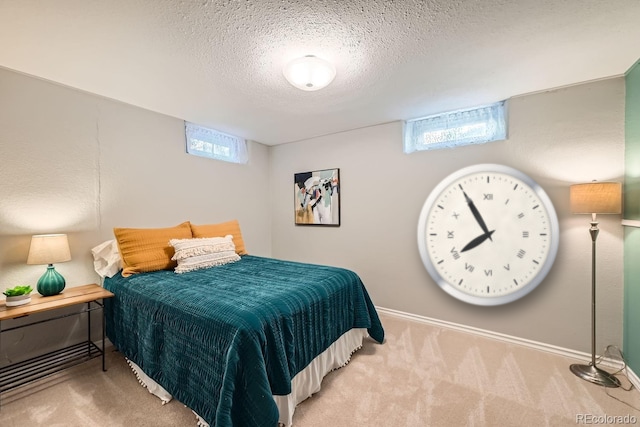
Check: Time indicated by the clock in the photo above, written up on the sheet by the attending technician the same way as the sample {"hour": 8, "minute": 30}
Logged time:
{"hour": 7, "minute": 55}
